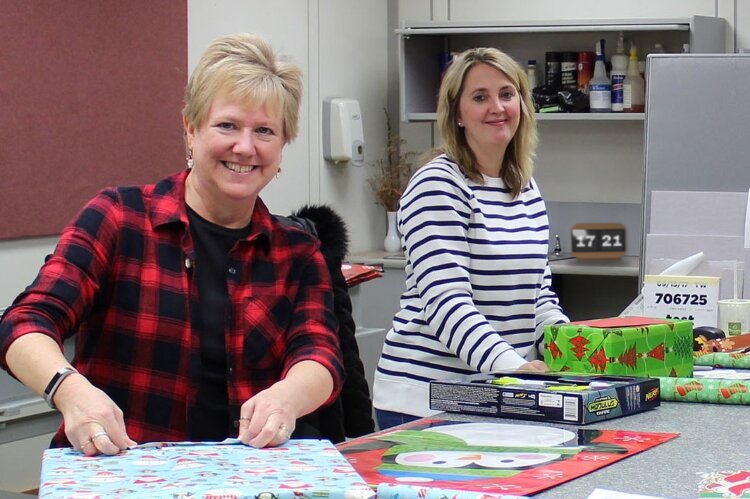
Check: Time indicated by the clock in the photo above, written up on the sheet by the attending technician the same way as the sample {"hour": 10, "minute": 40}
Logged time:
{"hour": 17, "minute": 21}
